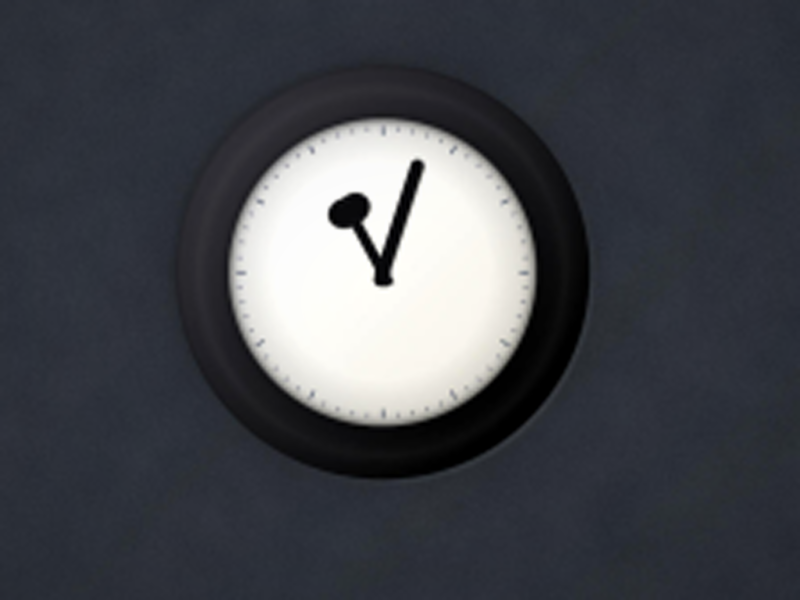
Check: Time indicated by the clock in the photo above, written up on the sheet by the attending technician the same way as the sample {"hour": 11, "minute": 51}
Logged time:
{"hour": 11, "minute": 3}
